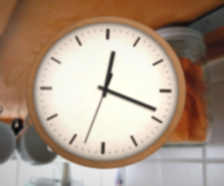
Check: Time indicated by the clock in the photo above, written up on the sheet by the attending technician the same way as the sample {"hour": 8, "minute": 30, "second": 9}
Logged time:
{"hour": 12, "minute": 18, "second": 33}
